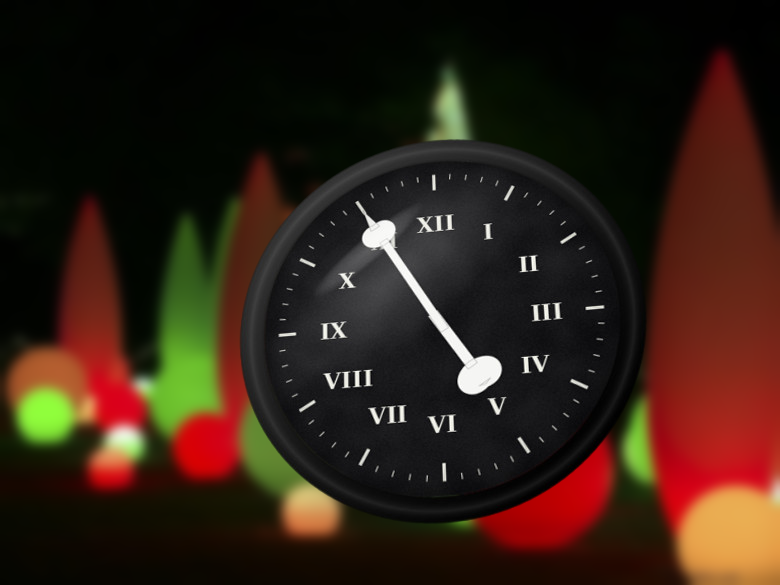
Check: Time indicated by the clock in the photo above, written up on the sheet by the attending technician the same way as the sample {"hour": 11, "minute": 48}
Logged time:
{"hour": 4, "minute": 55}
